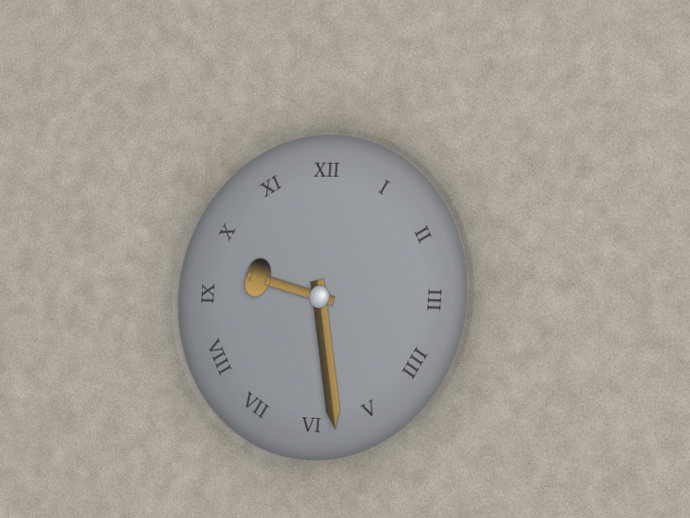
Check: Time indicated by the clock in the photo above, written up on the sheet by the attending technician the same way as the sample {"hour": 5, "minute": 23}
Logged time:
{"hour": 9, "minute": 28}
